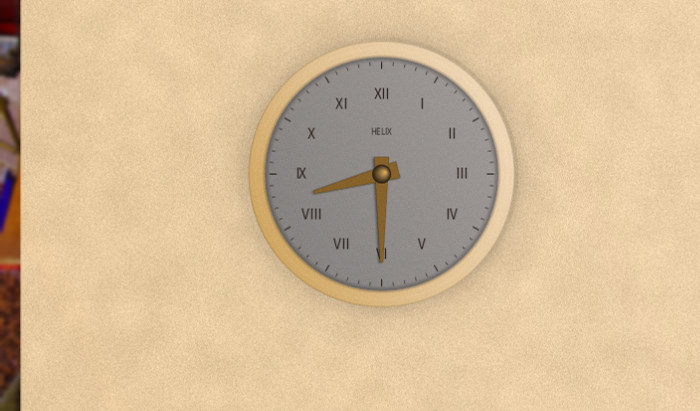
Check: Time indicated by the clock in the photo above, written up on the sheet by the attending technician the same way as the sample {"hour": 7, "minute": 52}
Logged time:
{"hour": 8, "minute": 30}
